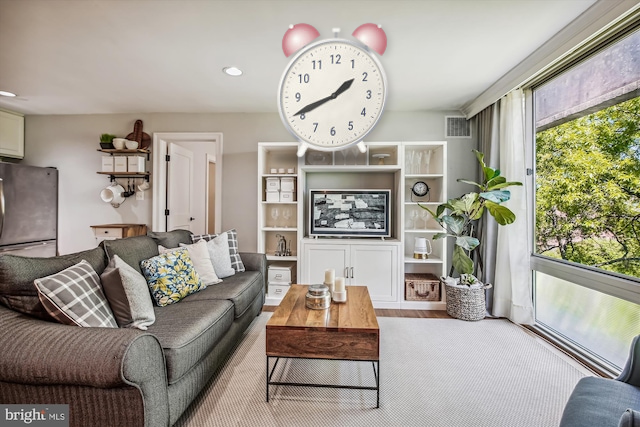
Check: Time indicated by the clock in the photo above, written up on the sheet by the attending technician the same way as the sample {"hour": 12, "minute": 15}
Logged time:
{"hour": 1, "minute": 41}
